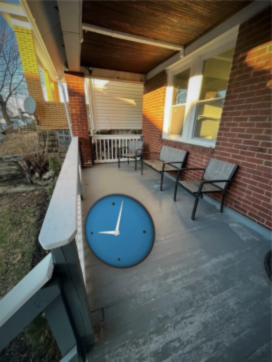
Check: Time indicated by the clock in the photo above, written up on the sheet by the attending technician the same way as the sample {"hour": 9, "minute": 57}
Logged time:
{"hour": 9, "minute": 3}
